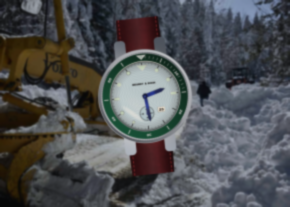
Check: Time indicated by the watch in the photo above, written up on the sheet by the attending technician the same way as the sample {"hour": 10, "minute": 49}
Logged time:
{"hour": 2, "minute": 29}
